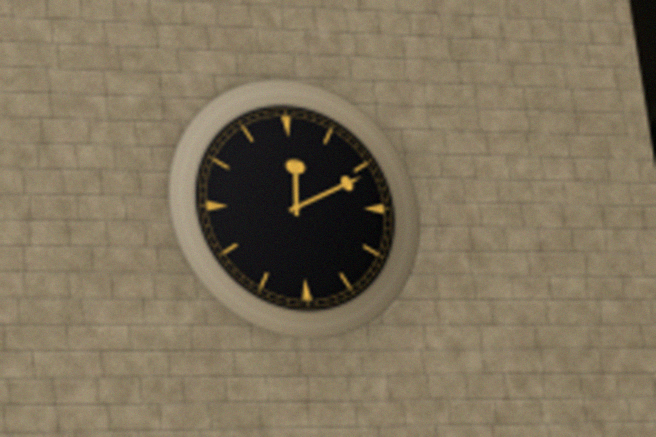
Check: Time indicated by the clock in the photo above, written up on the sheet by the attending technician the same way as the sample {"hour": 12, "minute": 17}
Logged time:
{"hour": 12, "minute": 11}
